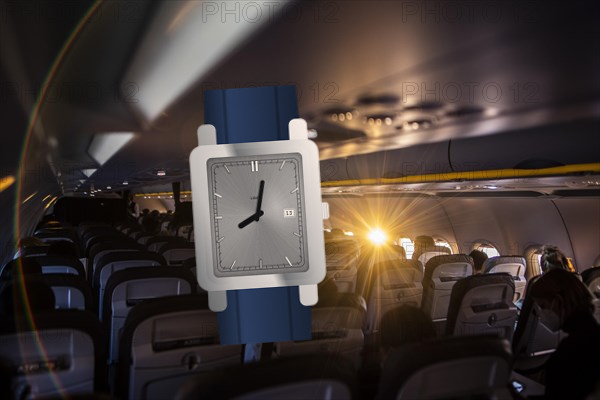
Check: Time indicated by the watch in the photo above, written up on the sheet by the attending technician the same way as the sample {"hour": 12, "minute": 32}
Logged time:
{"hour": 8, "minute": 2}
